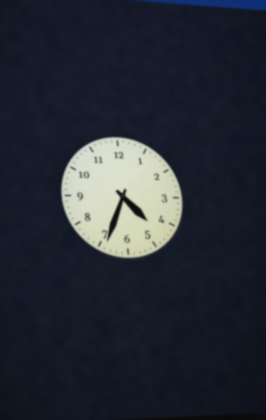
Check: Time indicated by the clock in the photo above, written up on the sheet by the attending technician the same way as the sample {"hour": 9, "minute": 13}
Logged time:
{"hour": 4, "minute": 34}
